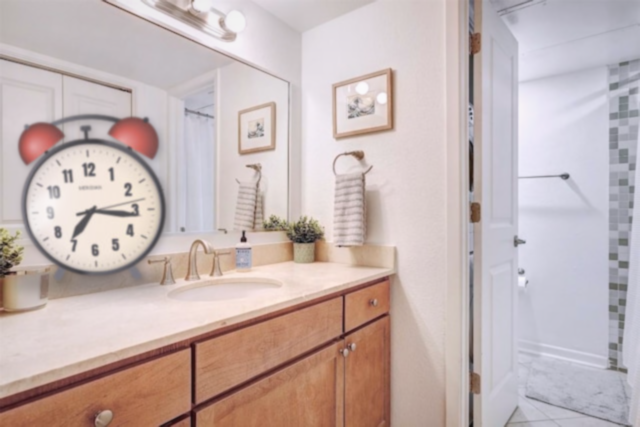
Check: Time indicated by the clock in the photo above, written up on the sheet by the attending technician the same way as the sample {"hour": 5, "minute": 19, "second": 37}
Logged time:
{"hour": 7, "minute": 16, "second": 13}
